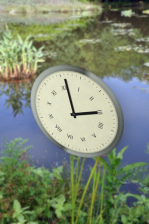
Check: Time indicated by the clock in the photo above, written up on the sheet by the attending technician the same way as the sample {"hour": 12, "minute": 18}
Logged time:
{"hour": 3, "minute": 1}
